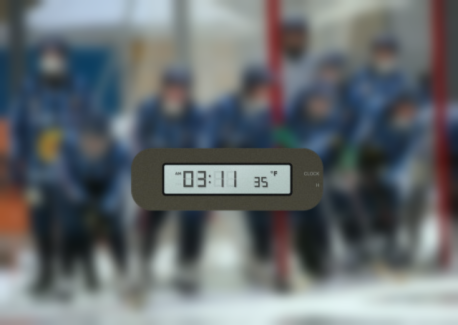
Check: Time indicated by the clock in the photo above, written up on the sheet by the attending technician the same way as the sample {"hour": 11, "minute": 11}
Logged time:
{"hour": 3, "minute": 11}
